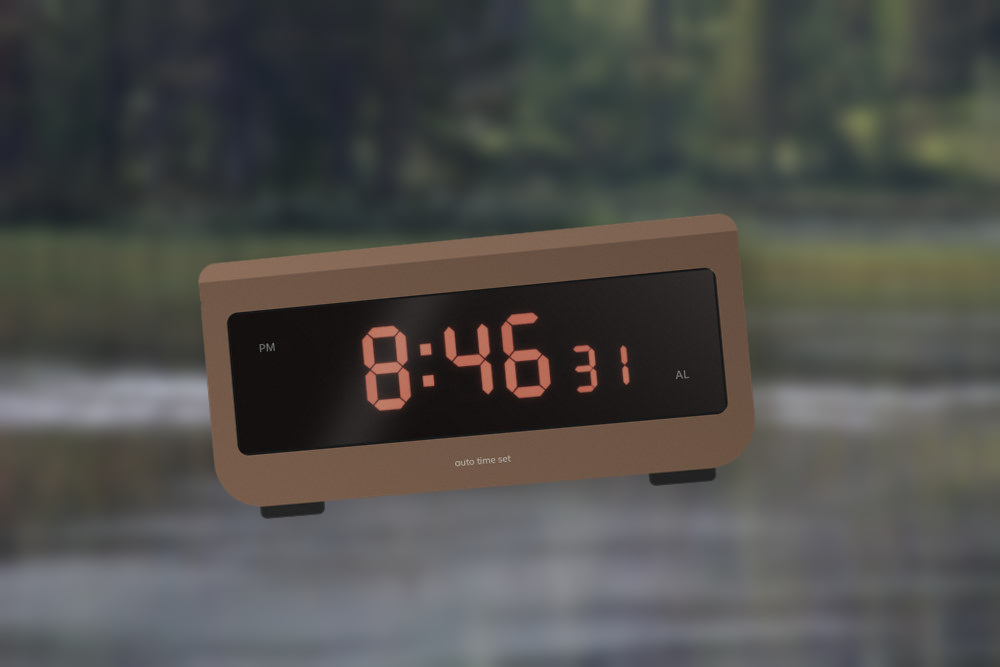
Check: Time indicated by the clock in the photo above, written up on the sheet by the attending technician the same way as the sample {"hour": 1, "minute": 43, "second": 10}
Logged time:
{"hour": 8, "minute": 46, "second": 31}
